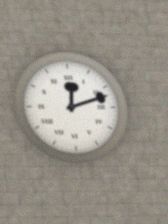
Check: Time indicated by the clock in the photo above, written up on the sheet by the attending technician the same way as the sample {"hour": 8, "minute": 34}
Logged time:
{"hour": 12, "minute": 12}
